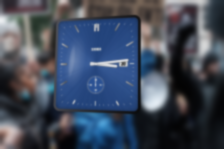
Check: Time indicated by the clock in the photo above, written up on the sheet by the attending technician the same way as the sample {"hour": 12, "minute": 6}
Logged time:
{"hour": 3, "minute": 14}
